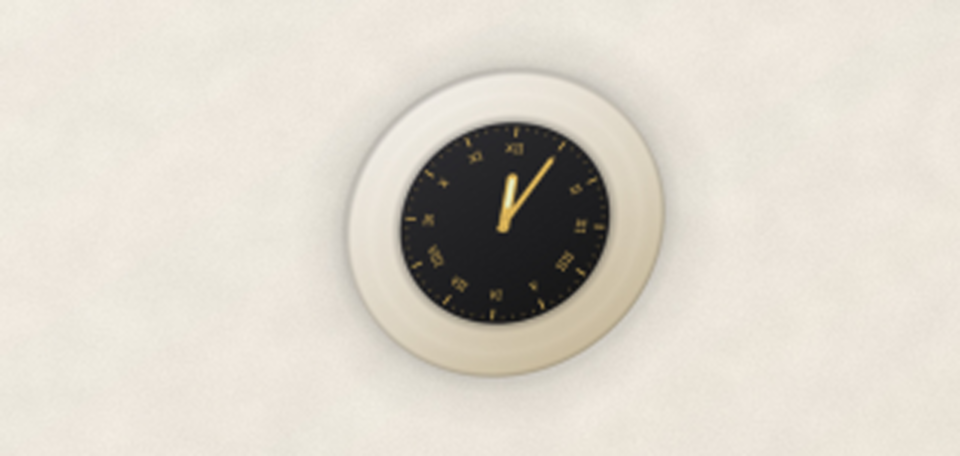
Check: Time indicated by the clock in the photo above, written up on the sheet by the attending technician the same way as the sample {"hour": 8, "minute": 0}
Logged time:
{"hour": 12, "minute": 5}
